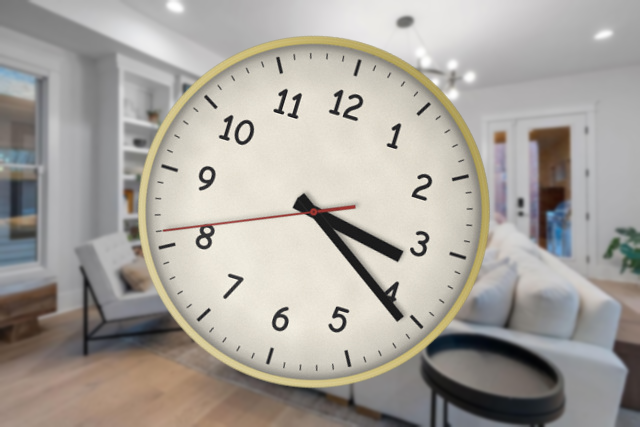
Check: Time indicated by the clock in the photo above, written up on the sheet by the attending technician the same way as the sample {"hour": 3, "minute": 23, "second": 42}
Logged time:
{"hour": 3, "minute": 20, "second": 41}
